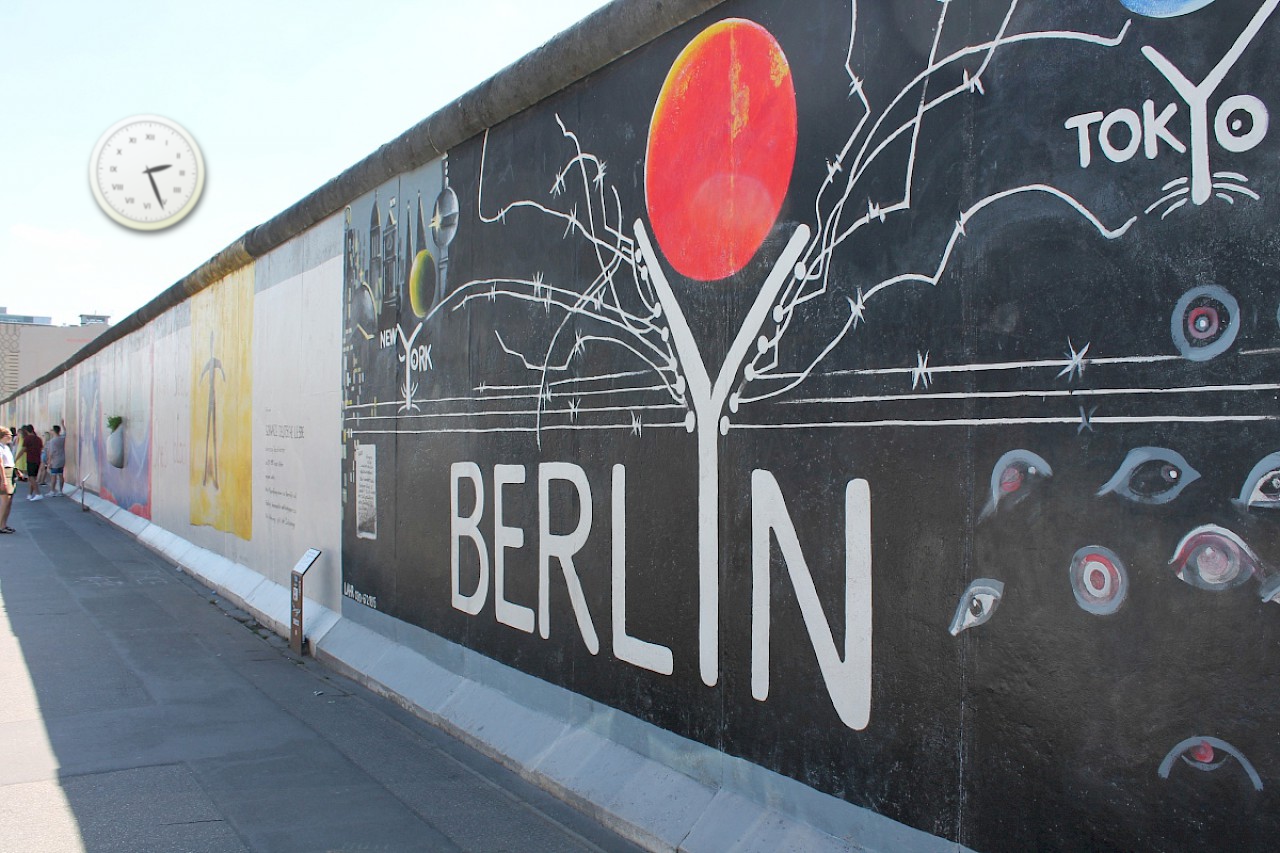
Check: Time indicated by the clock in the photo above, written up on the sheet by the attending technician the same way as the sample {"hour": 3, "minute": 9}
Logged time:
{"hour": 2, "minute": 26}
